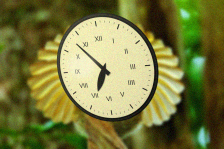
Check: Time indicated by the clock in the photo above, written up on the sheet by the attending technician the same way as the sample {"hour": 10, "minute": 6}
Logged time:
{"hour": 6, "minute": 53}
